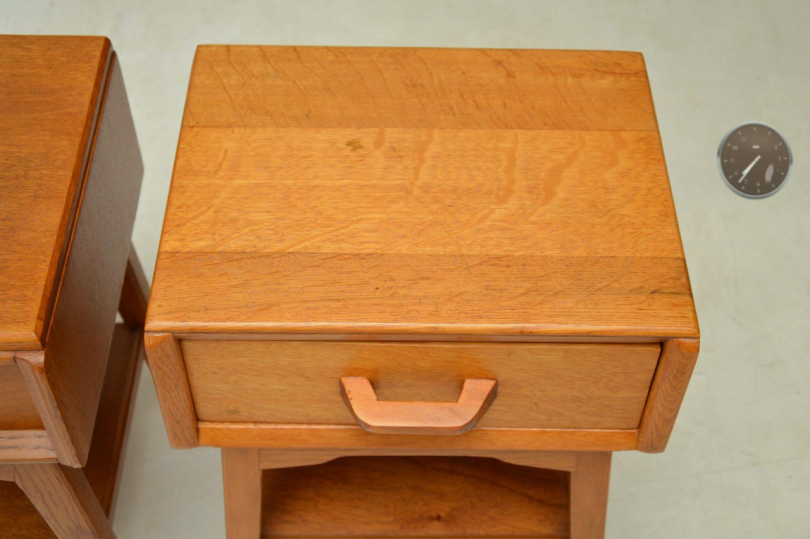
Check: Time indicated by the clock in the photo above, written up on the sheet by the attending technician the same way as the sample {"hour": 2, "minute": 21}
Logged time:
{"hour": 7, "minute": 37}
